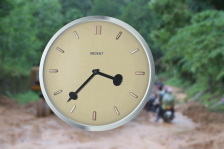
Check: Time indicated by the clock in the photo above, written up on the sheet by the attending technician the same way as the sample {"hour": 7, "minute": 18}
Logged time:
{"hour": 3, "minute": 37}
